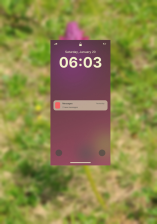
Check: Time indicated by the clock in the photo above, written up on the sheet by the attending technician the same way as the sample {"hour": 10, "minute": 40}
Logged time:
{"hour": 6, "minute": 3}
